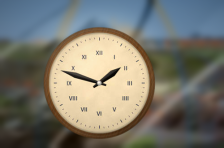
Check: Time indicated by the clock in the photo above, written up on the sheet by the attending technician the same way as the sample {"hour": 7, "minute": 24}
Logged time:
{"hour": 1, "minute": 48}
